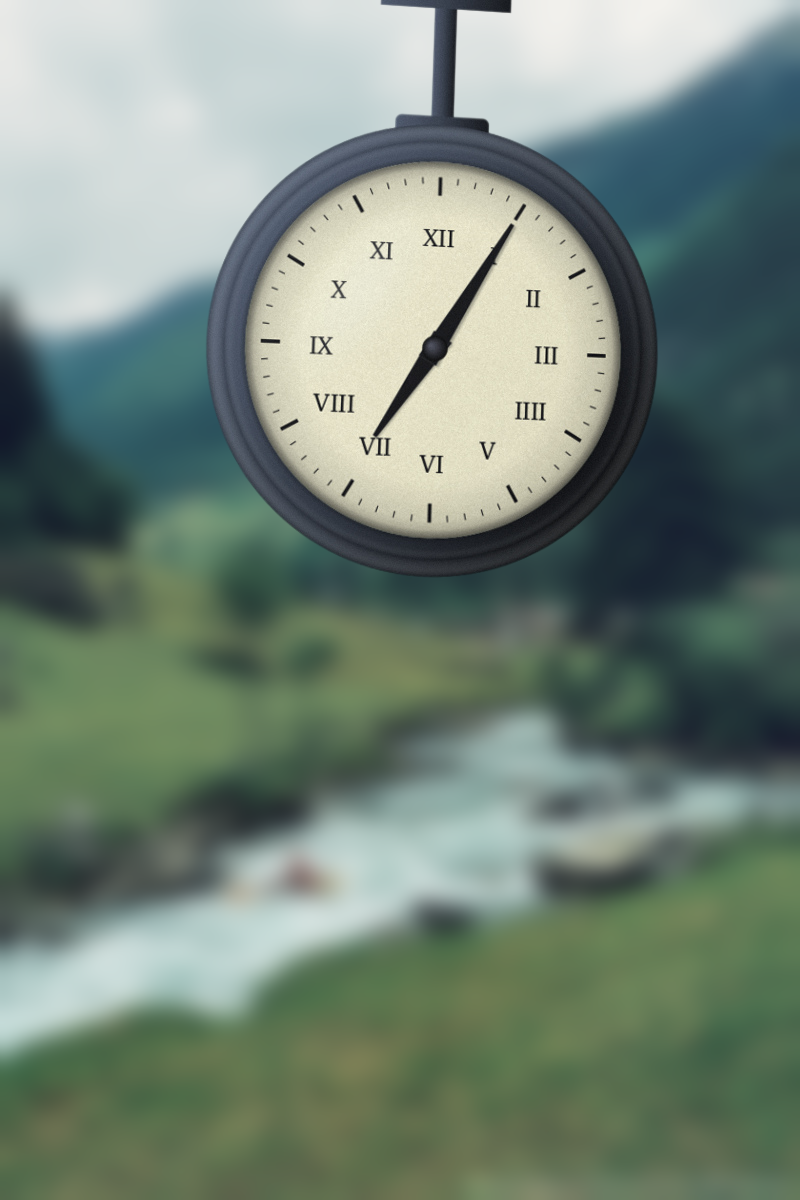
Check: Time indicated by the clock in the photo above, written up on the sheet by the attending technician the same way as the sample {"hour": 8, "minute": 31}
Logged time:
{"hour": 7, "minute": 5}
